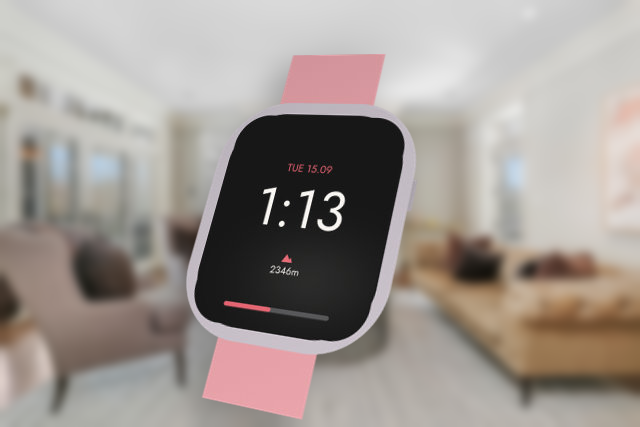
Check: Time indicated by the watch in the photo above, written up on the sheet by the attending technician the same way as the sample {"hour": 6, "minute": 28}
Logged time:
{"hour": 1, "minute": 13}
